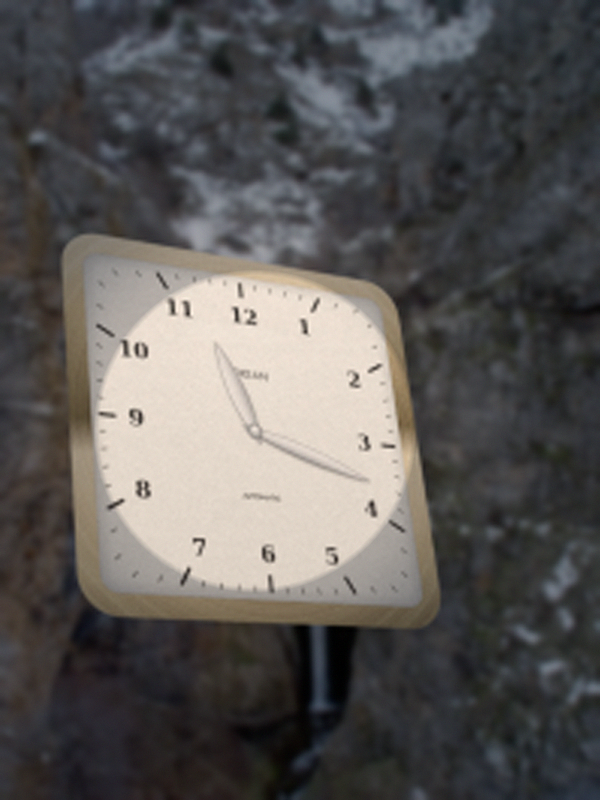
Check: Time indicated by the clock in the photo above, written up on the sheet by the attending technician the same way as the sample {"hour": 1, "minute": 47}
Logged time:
{"hour": 11, "minute": 18}
